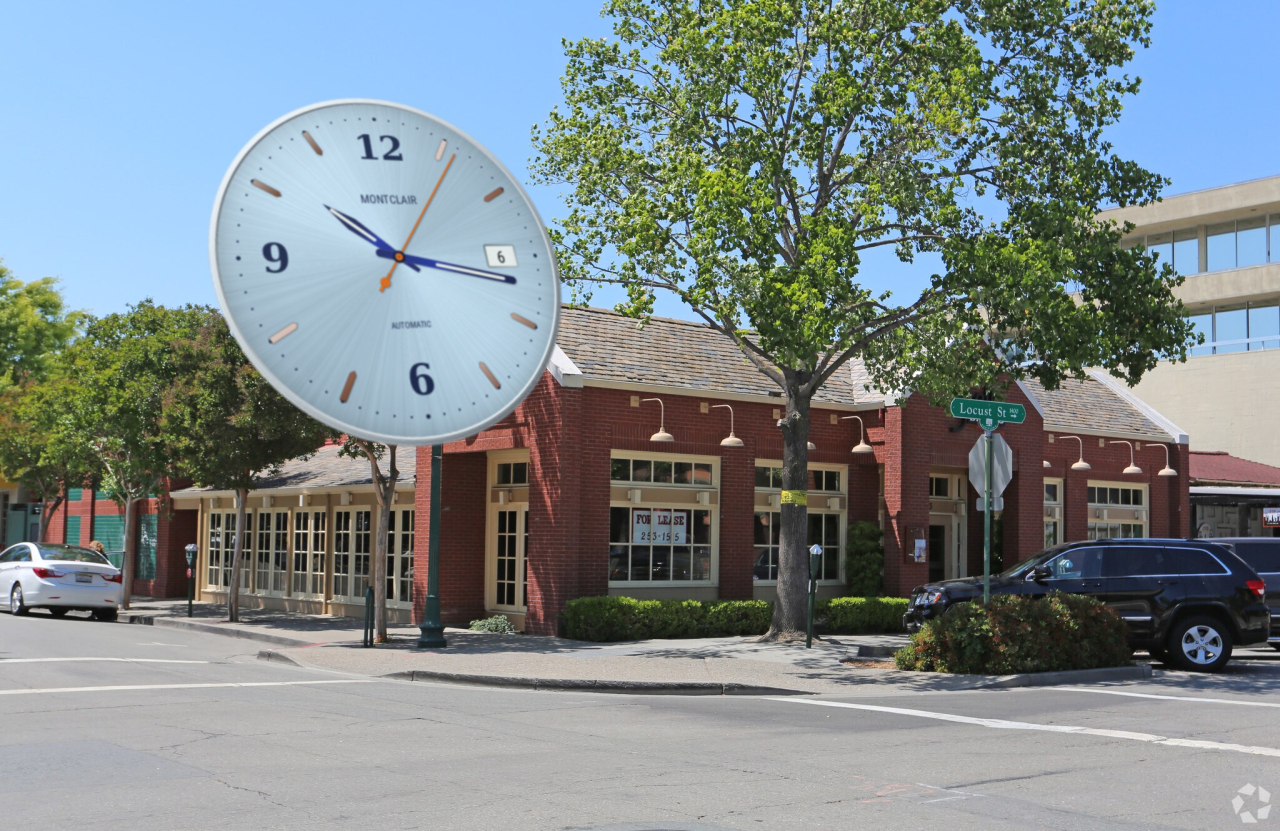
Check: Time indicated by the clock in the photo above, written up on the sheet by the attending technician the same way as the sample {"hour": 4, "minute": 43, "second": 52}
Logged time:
{"hour": 10, "minute": 17, "second": 6}
